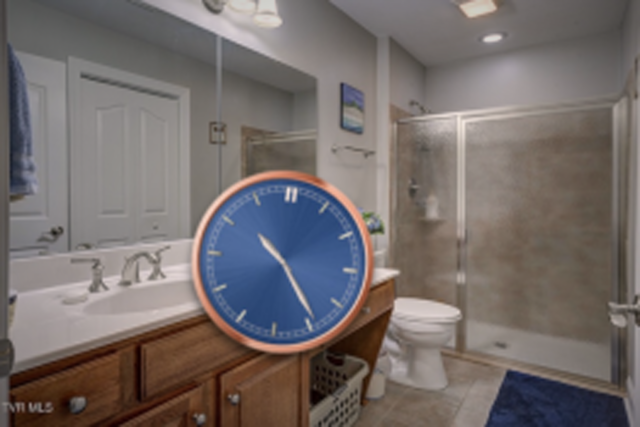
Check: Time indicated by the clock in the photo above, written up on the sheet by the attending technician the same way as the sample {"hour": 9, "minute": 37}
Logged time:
{"hour": 10, "minute": 24}
